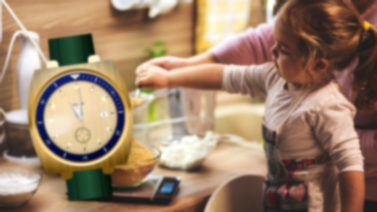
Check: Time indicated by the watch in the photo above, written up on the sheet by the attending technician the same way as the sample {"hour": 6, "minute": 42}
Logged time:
{"hour": 11, "minute": 1}
